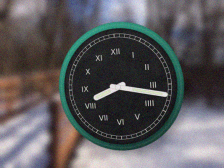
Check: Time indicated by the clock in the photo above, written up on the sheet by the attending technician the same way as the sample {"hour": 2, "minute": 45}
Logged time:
{"hour": 8, "minute": 17}
